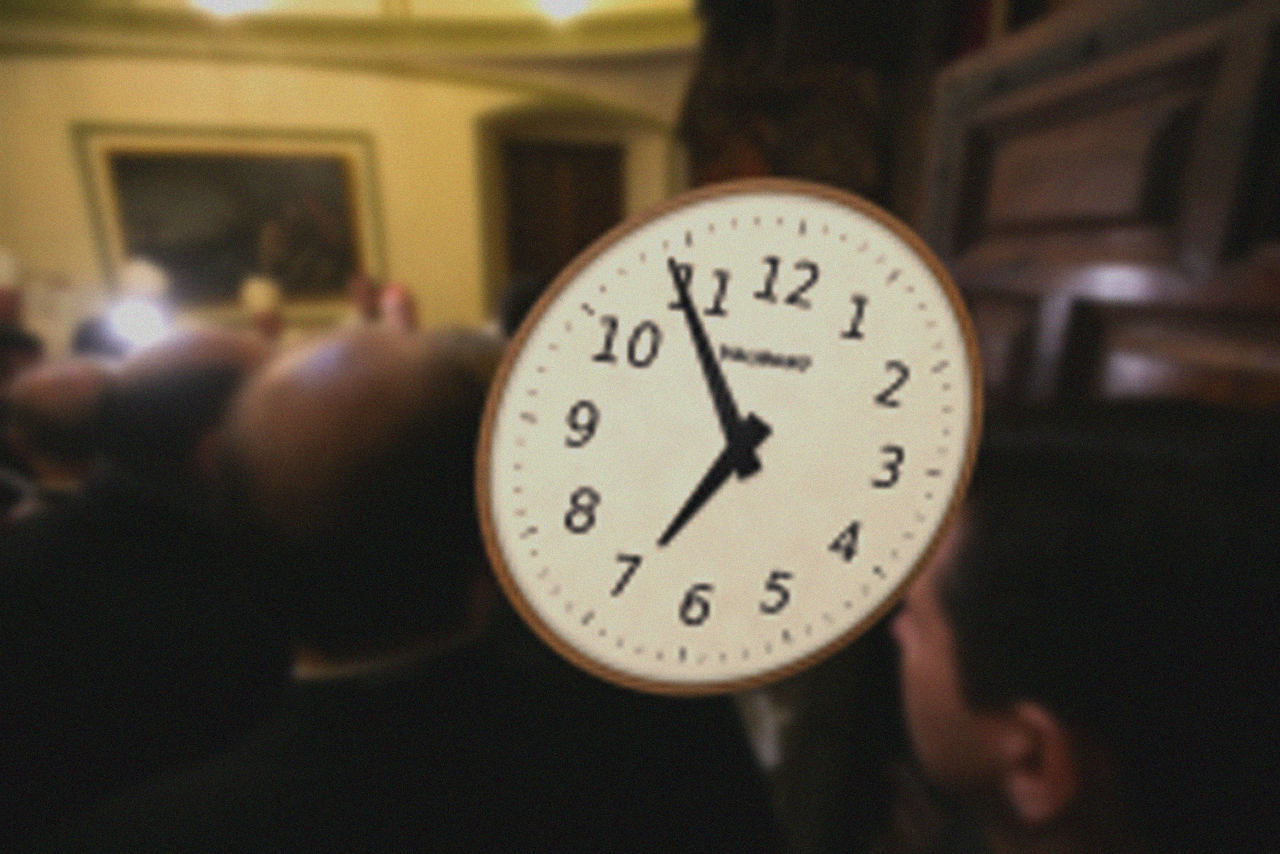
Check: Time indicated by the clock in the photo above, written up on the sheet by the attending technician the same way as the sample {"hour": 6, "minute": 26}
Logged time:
{"hour": 6, "minute": 54}
